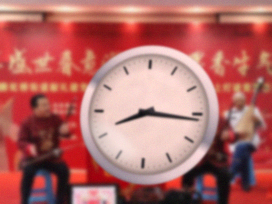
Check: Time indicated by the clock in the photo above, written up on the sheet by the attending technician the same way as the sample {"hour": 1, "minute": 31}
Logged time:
{"hour": 8, "minute": 16}
